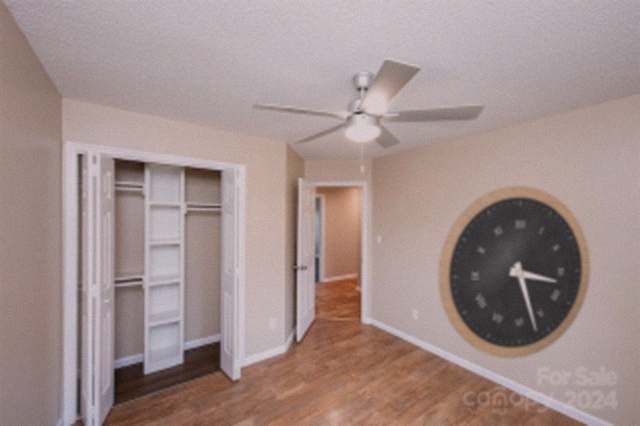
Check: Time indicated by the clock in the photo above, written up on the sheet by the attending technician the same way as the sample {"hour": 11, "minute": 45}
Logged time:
{"hour": 3, "minute": 27}
